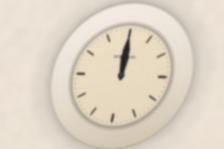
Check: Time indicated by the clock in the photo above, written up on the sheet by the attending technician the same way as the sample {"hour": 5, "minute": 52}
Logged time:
{"hour": 12, "minute": 0}
